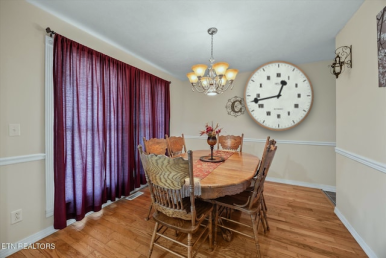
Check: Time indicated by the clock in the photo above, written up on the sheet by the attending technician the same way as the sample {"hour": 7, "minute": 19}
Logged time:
{"hour": 12, "minute": 43}
